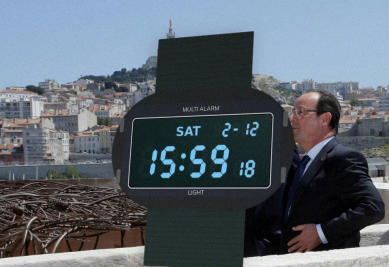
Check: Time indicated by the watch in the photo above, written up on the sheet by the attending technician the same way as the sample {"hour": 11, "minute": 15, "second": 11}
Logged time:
{"hour": 15, "minute": 59, "second": 18}
